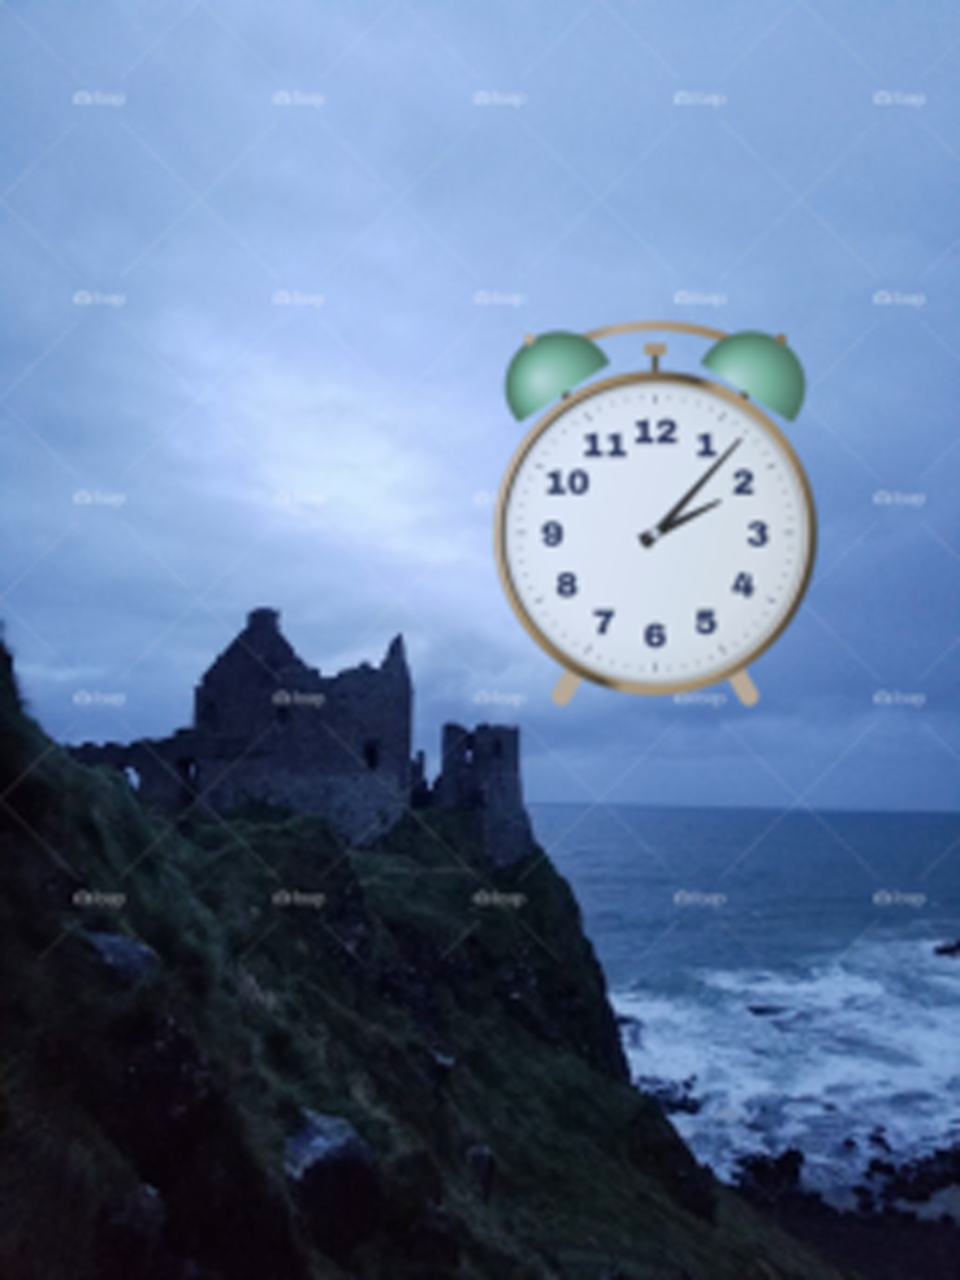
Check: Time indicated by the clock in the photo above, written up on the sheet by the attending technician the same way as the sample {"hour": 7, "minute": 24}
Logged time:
{"hour": 2, "minute": 7}
